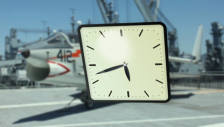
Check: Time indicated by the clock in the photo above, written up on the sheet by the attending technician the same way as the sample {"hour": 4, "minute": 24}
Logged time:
{"hour": 5, "minute": 42}
